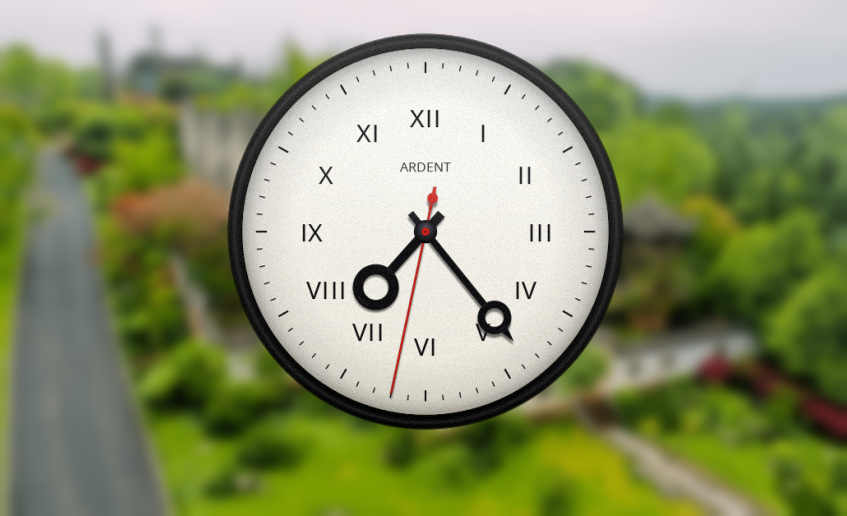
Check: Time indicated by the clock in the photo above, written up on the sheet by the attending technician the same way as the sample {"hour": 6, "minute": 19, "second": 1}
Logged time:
{"hour": 7, "minute": 23, "second": 32}
